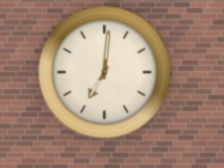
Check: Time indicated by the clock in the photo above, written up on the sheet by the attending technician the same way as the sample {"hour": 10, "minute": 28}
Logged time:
{"hour": 7, "minute": 1}
